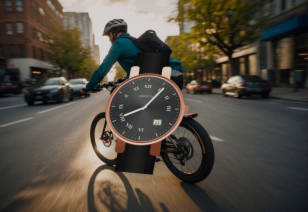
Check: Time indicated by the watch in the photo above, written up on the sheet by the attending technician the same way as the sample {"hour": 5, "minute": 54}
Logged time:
{"hour": 8, "minute": 6}
